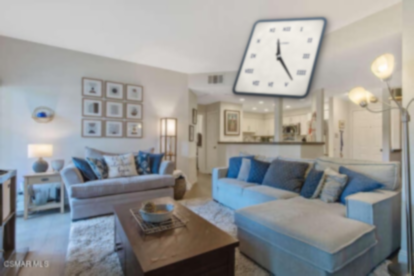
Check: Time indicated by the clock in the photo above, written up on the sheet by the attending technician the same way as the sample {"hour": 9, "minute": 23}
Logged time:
{"hour": 11, "minute": 23}
